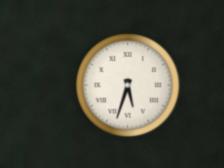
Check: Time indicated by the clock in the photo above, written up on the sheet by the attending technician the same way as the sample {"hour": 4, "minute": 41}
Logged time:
{"hour": 5, "minute": 33}
